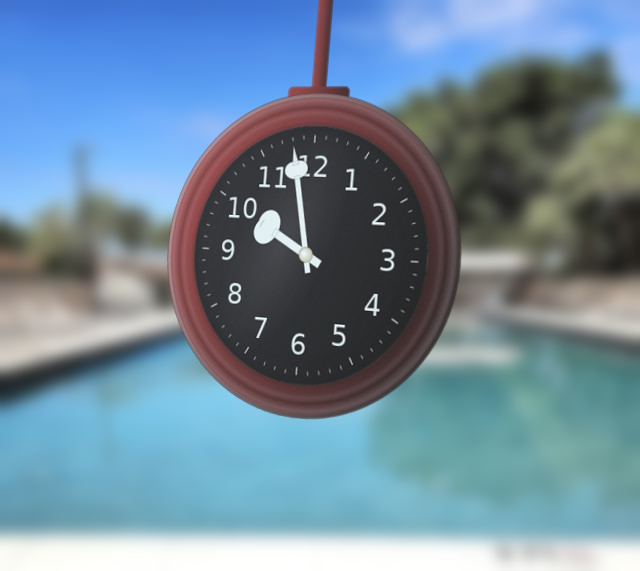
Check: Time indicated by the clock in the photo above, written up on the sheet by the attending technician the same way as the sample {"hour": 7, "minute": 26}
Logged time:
{"hour": 9, "minute": 58}
